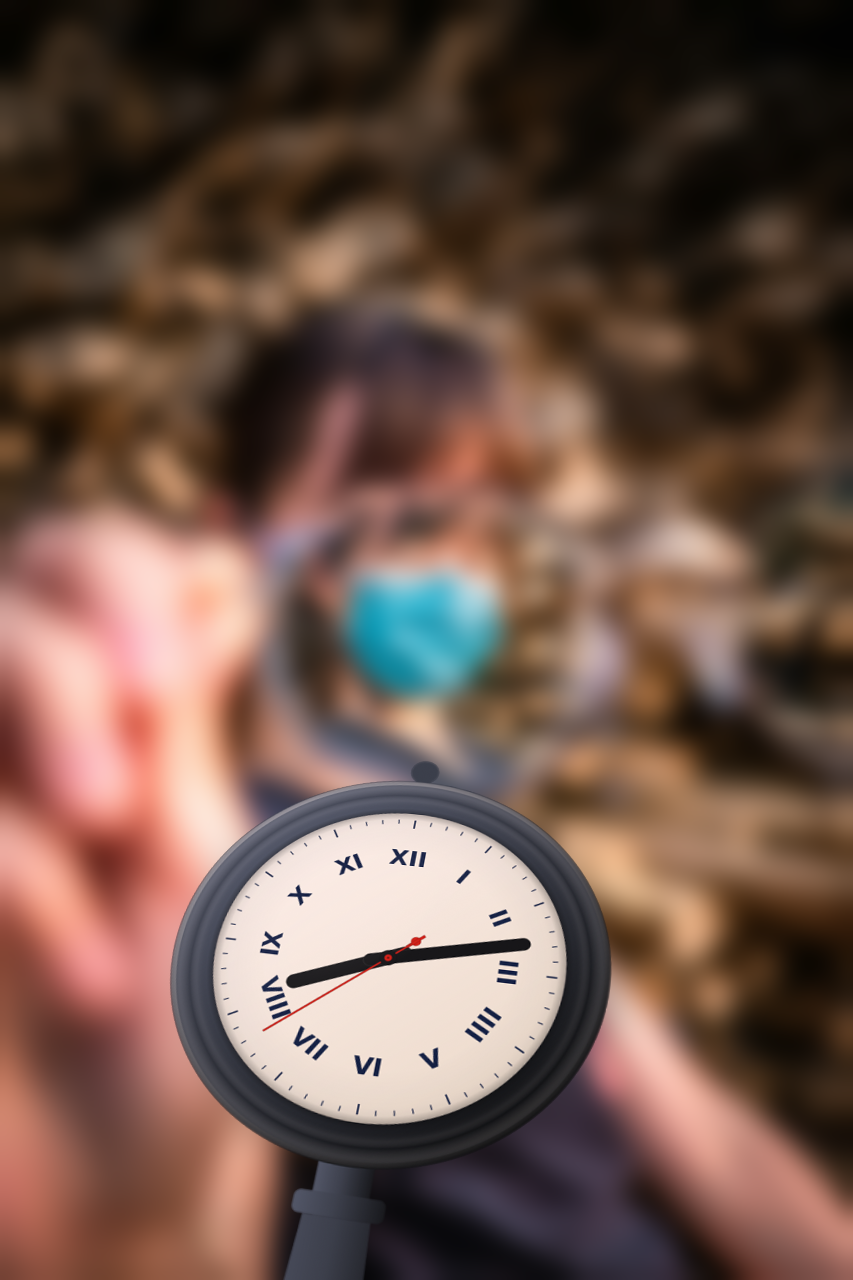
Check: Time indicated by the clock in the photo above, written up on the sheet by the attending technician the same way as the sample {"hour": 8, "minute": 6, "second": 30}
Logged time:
{"hour": 8, "minute": 12, "second": 38}
